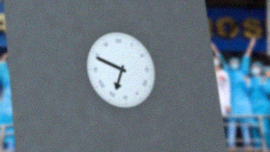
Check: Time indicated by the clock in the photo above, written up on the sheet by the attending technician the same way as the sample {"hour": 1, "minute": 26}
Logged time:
{"hour": 6, "minute": 49}
